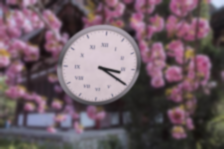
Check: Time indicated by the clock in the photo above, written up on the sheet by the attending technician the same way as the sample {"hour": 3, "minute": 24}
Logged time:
{"hour": 3, "minute": 20}
